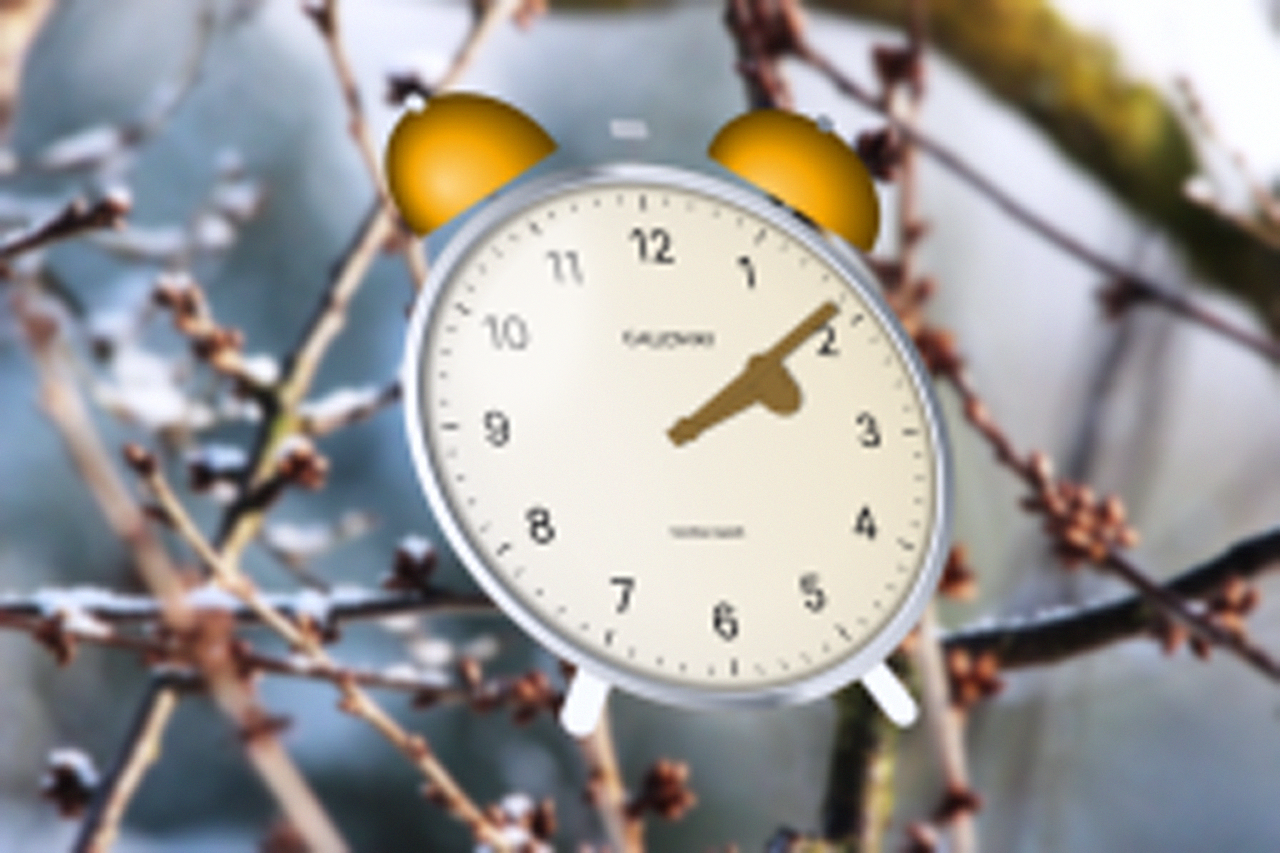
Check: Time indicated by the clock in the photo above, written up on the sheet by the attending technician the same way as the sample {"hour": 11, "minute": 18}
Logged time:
{"hour": 2, "minute": 9}
